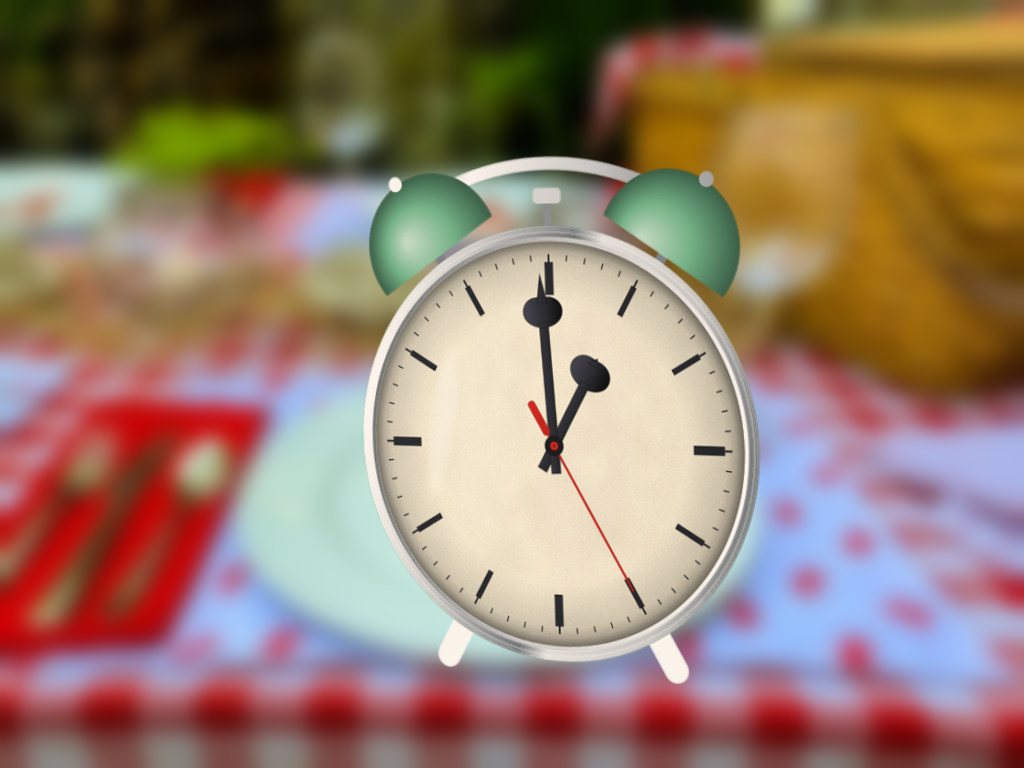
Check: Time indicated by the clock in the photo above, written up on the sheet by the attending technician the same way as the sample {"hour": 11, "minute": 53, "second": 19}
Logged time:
{"hour": 12, "minute": 59, "second": 25}
